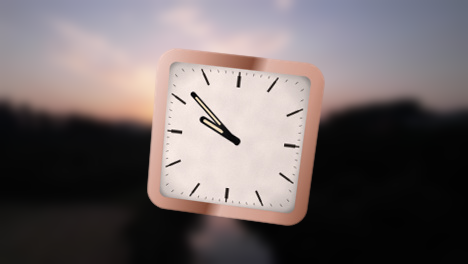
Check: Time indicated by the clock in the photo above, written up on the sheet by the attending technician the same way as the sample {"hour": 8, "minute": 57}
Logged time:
{"hour": 9, "minute": 52}
